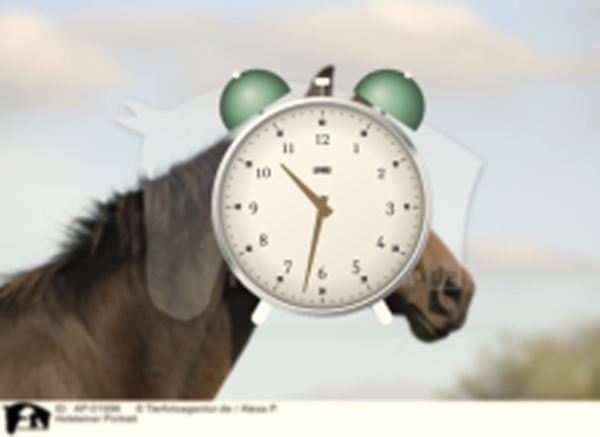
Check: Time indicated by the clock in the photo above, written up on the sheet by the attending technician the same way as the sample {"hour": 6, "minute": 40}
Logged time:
{"hour": 10, "minute": 32}
